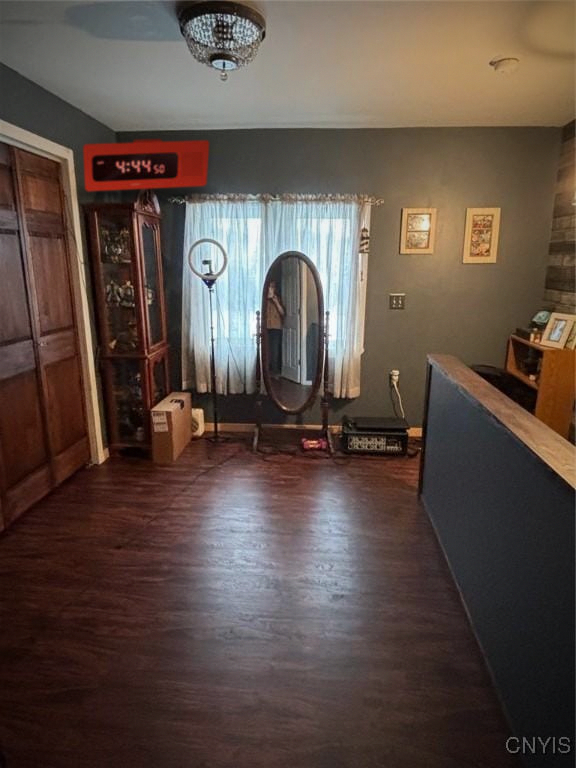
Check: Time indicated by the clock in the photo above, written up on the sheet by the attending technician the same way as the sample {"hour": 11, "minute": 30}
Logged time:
{"hour": 4, "minute": 44}
